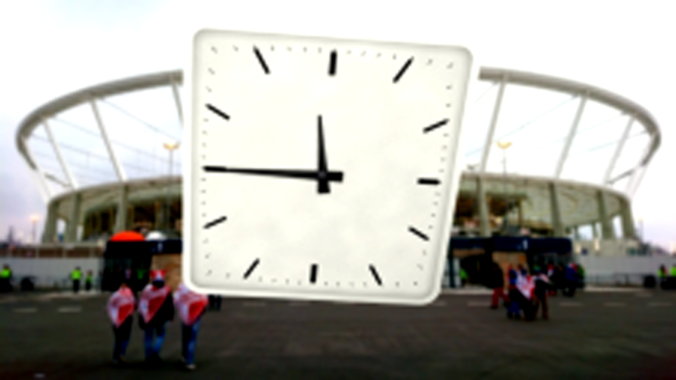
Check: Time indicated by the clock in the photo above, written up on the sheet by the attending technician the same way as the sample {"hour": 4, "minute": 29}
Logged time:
{"hour": 11, "minute": 45}
